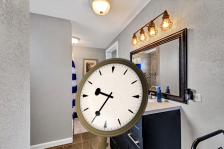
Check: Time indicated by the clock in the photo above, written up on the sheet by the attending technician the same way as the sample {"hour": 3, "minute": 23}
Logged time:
{"hour": 9, "minute": 35}
